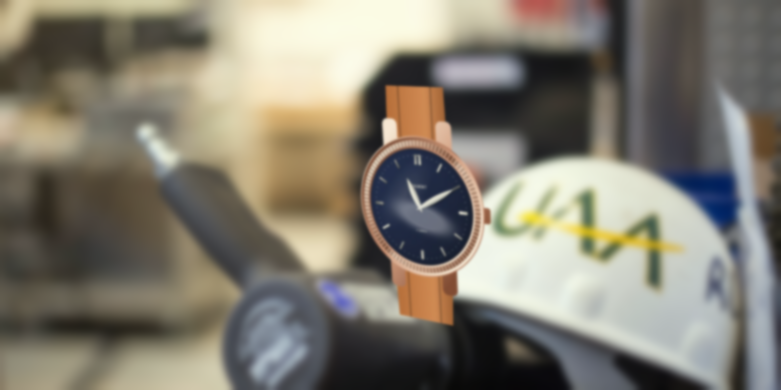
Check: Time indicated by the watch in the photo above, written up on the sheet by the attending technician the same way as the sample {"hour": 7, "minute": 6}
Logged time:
{"hour": 11, "minute": 10}
